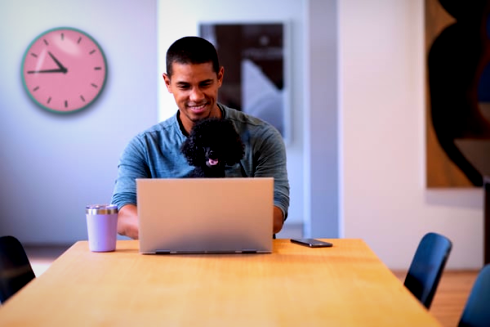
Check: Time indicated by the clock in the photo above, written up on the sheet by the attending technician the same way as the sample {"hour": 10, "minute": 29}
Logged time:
{"hour": 10, "minute": 45}
